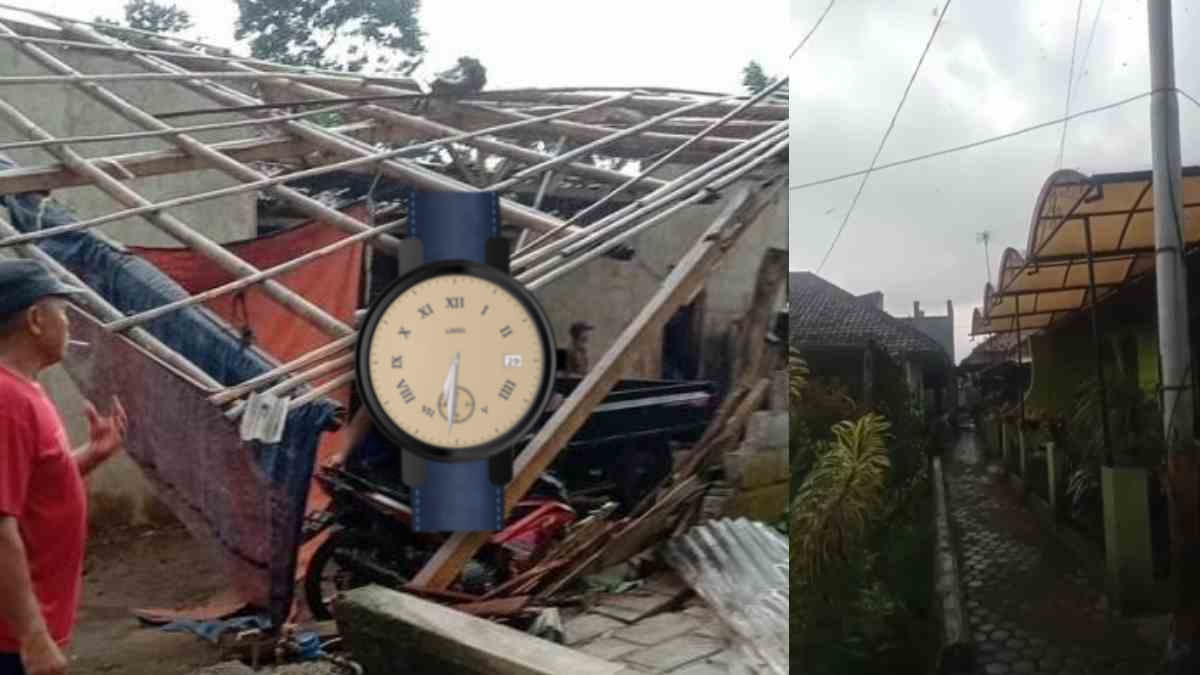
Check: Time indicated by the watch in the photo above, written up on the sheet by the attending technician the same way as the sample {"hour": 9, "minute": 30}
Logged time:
{"hour": 6, "minute": 31}
